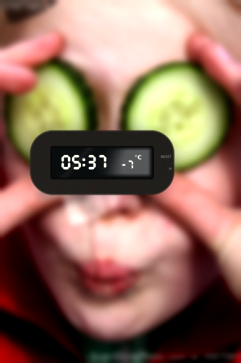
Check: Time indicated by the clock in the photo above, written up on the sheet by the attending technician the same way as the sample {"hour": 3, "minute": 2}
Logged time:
{"hour": 5, "minute": 37}
